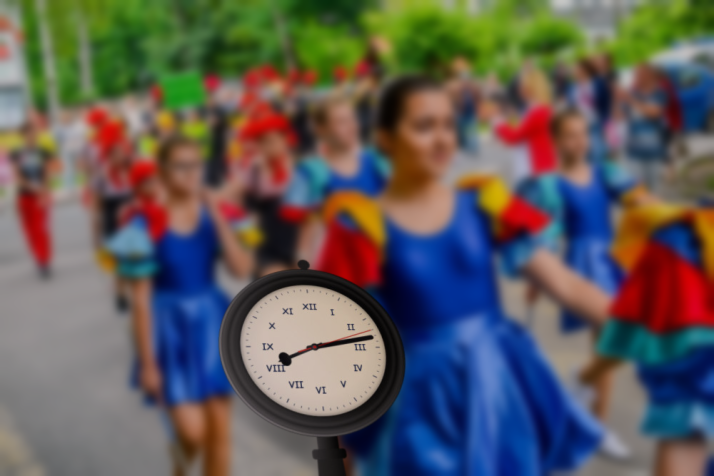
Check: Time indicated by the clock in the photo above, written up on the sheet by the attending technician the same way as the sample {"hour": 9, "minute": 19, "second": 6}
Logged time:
{"hour": 8, "minute": 13, "second": 12}
